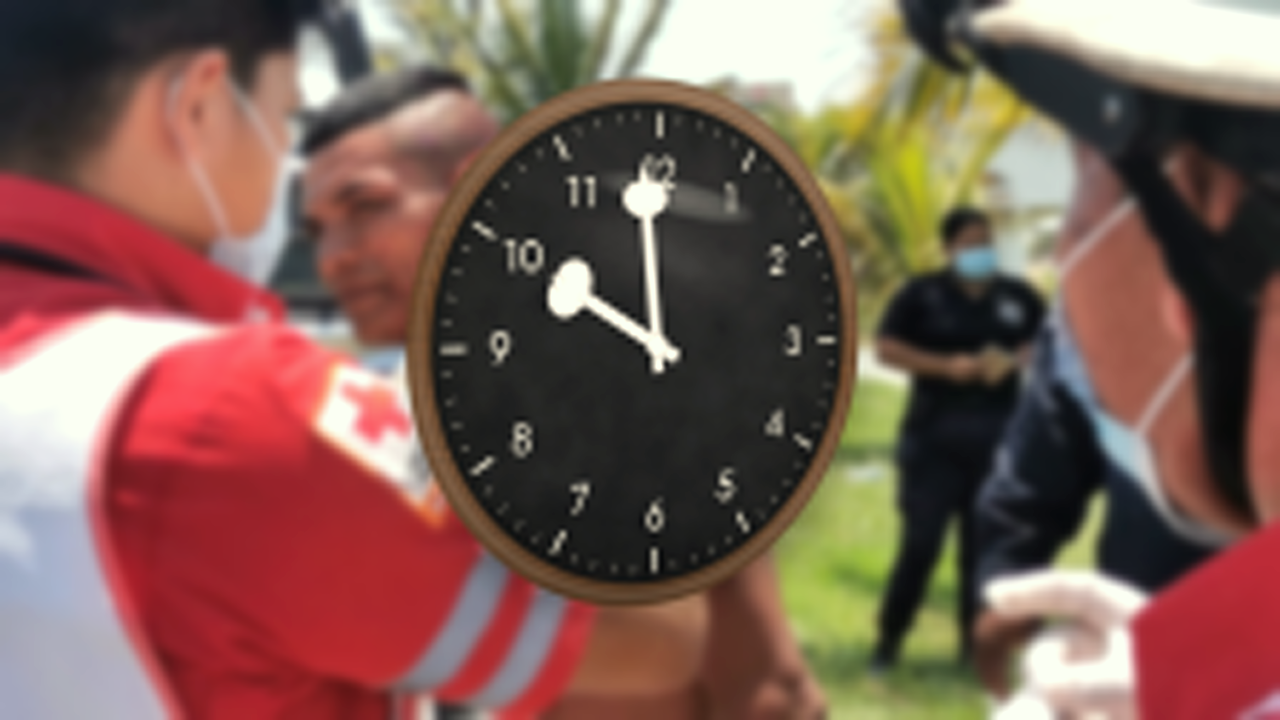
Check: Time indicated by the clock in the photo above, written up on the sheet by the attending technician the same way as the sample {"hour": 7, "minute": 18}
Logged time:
{"hour": 9, "minute": 59}
